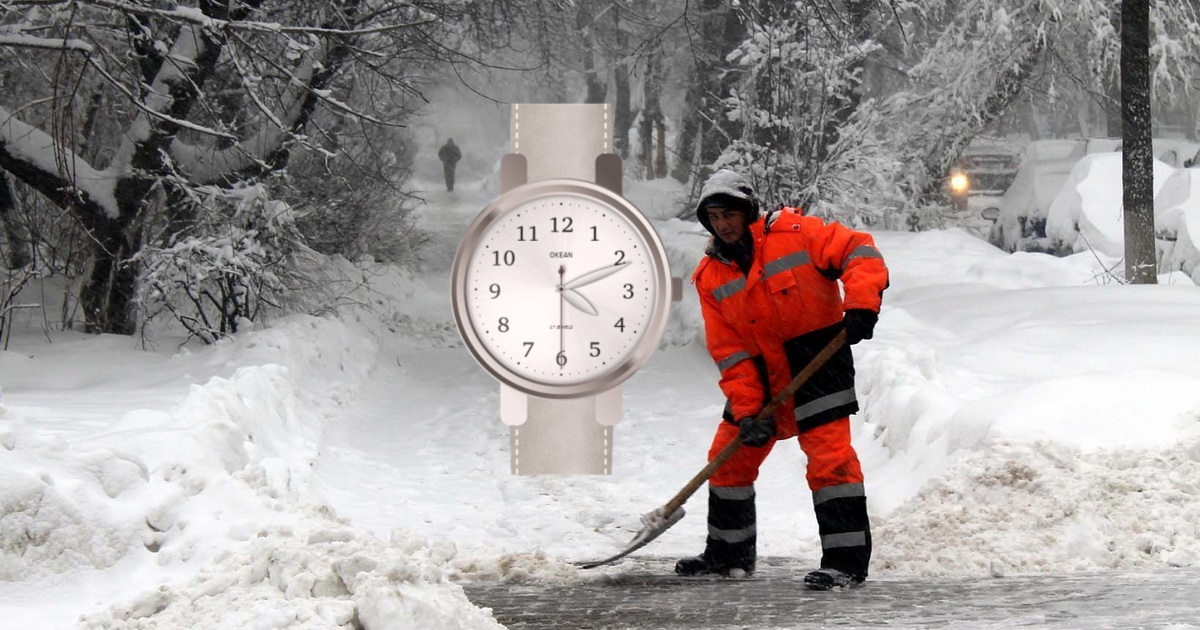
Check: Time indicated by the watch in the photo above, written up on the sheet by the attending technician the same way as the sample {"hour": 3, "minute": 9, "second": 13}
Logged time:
{"hour": 4, "minute": 11, "second": 30}
